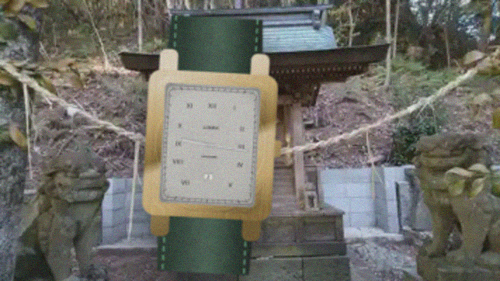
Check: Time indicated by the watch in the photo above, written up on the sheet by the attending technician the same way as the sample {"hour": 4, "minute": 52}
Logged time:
{"hour": 9, "minute": 16}
